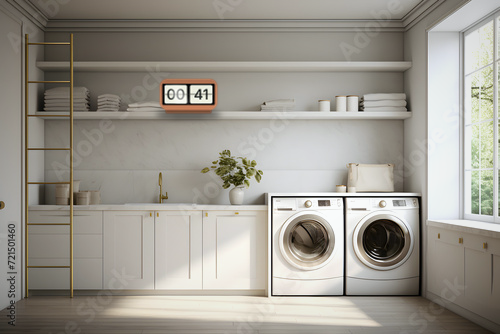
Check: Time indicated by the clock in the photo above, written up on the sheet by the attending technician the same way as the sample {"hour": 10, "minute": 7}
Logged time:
{"hour": 0, "minute": 41}
